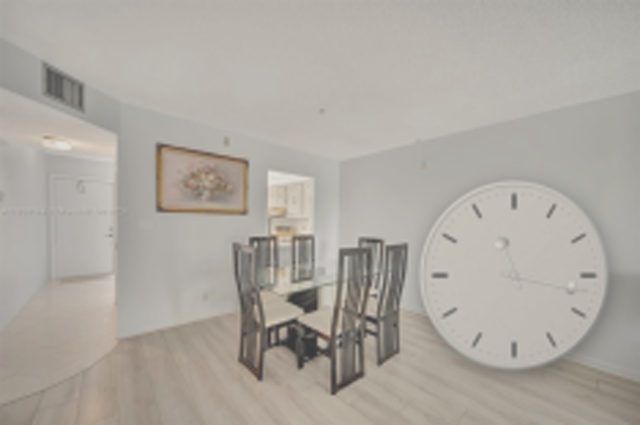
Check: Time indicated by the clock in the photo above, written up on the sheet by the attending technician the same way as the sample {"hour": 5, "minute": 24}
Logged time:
{"hour": 11, "minute": 17}
